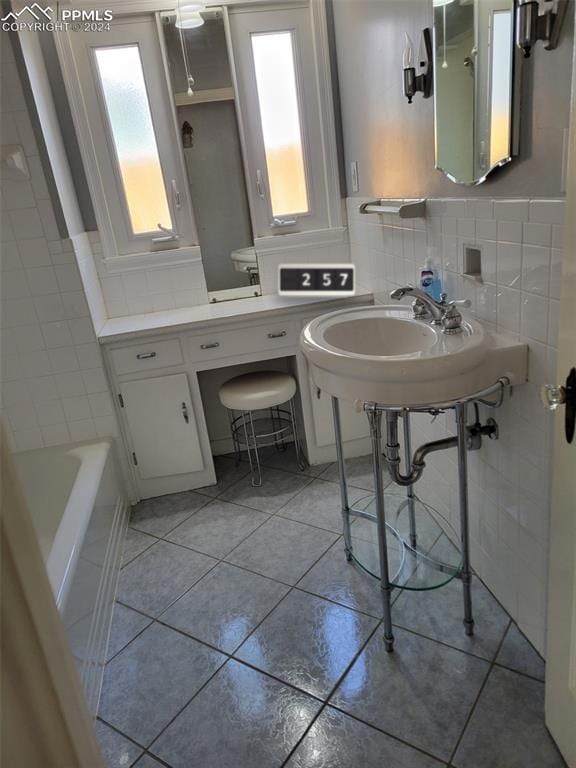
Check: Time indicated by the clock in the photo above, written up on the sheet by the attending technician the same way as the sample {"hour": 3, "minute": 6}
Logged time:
{"hour": 2, "minute": 57}
